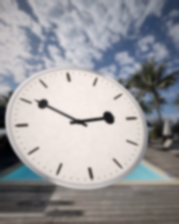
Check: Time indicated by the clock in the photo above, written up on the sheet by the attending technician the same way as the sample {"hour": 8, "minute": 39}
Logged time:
{"hour": 2, "minute": 51}
